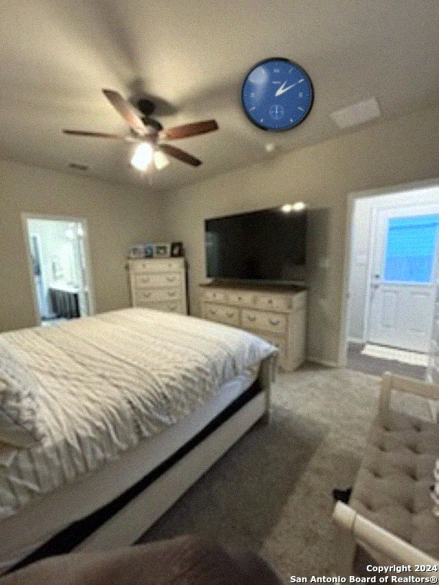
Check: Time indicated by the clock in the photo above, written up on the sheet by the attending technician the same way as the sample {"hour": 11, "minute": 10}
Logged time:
{"hour": 1, "minute": 10}
